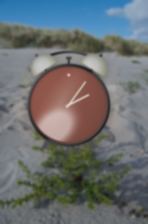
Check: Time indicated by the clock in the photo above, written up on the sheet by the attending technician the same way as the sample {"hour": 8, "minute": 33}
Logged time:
{"hour": 2, "minute": 6}
